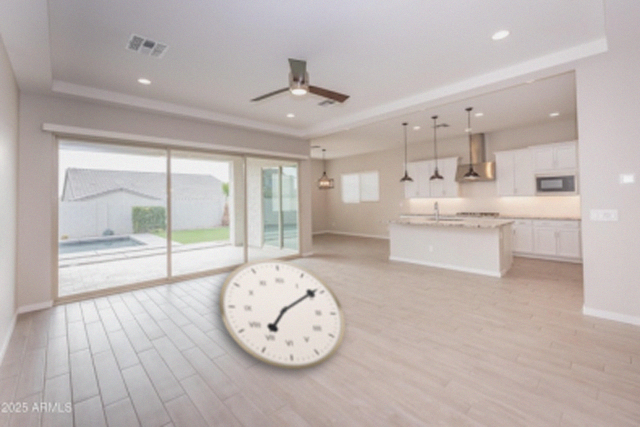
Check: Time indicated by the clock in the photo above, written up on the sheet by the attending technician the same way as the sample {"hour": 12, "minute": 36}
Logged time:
{"hour": 7, "minute": 9}
